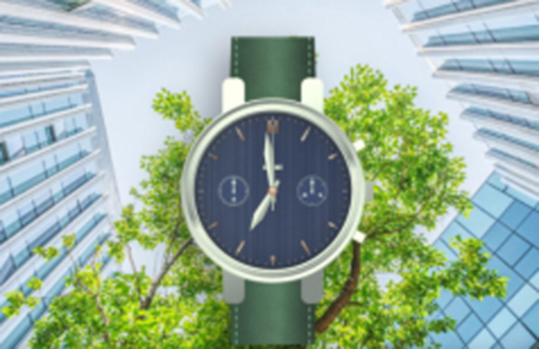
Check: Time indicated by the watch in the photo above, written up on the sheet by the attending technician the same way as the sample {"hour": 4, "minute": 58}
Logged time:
{"hour": 6, "minute": 59}
